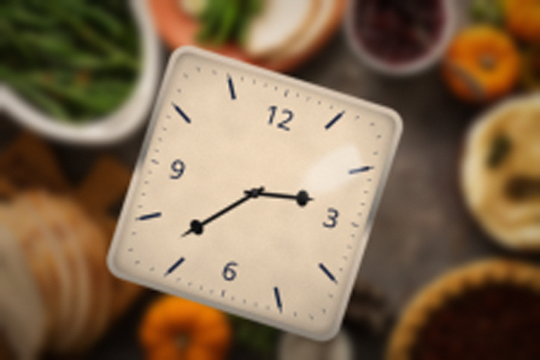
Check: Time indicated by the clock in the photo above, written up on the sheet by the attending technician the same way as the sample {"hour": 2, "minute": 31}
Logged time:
{"hour": 2, "minute": 37}
